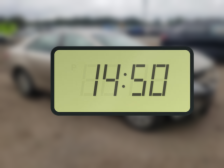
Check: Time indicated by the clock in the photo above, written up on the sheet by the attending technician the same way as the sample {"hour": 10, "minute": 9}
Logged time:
{"hour": 14, "minute": 50}
